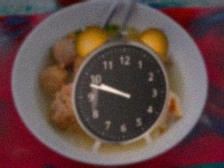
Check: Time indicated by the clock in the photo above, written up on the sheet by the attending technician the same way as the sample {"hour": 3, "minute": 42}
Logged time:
{"hour": 9, "minute": 48}
